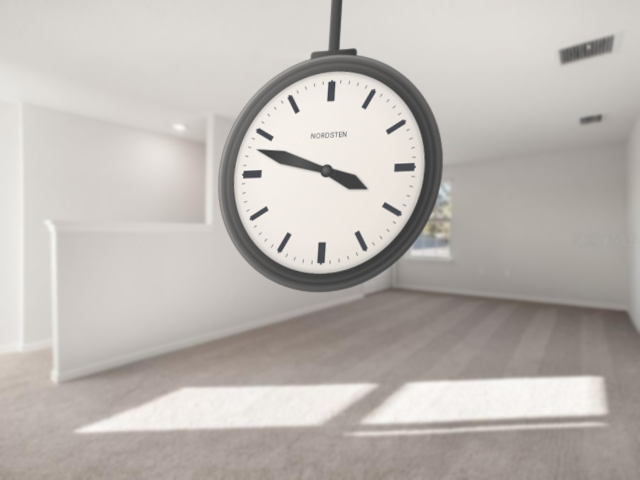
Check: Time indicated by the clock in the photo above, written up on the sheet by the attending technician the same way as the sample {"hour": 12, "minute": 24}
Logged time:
{"hour": 3, "minute": 48}
